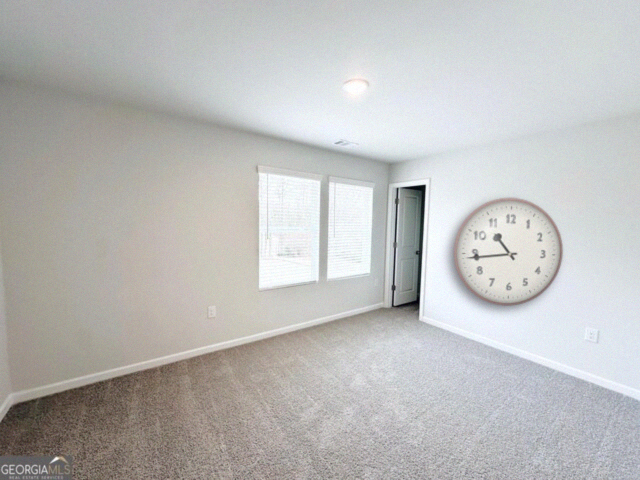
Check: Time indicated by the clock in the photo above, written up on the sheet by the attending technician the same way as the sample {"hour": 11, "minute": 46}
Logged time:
{"hour": 10, "minute": 44}
